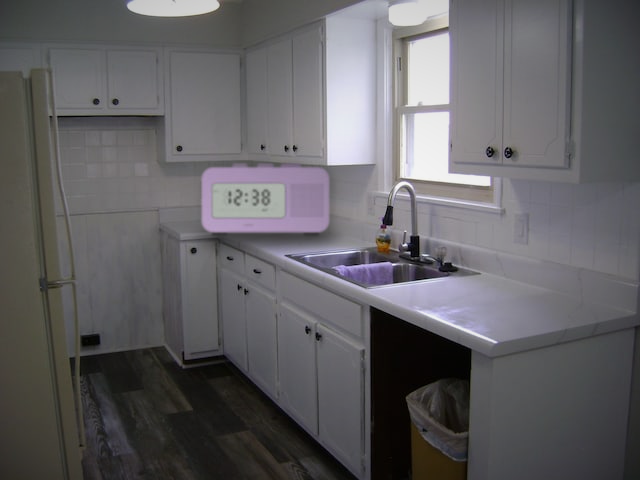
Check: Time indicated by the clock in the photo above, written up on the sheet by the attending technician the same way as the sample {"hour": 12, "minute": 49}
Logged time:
{"hour": 12, "minute": 38}
